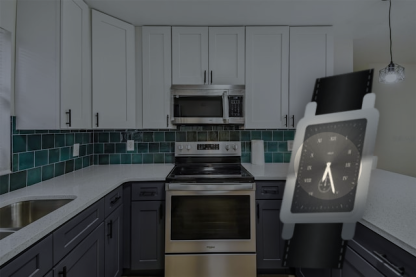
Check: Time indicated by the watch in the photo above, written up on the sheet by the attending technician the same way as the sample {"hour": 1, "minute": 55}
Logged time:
{"hour": 6, "minute": 26}
